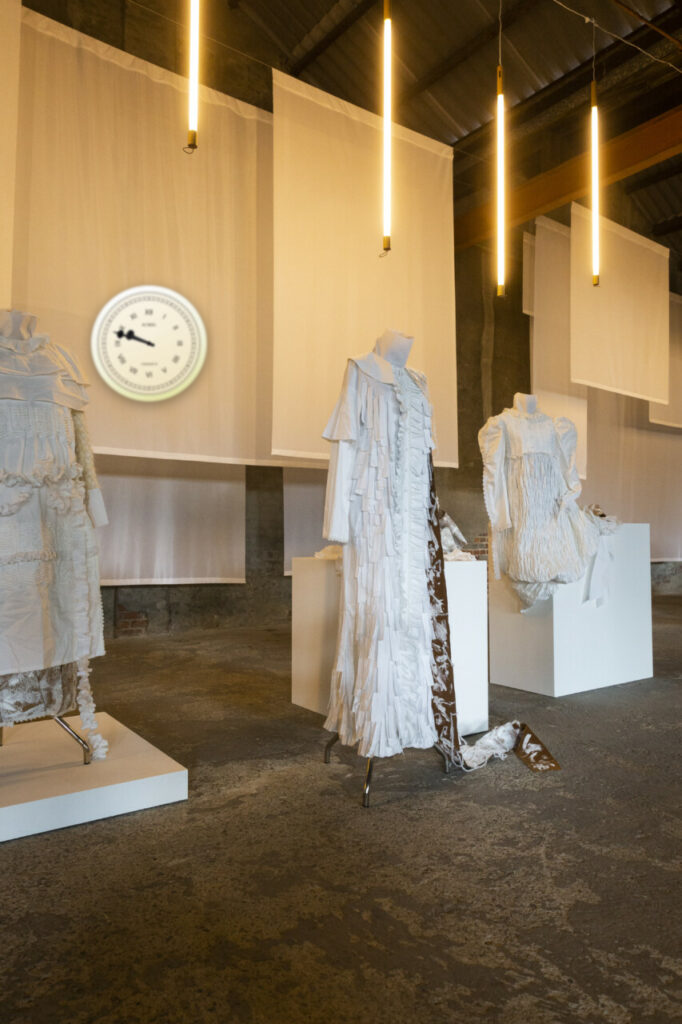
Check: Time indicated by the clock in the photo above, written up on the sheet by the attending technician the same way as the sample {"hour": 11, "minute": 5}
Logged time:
{"hour": 9, "minute": 48}
